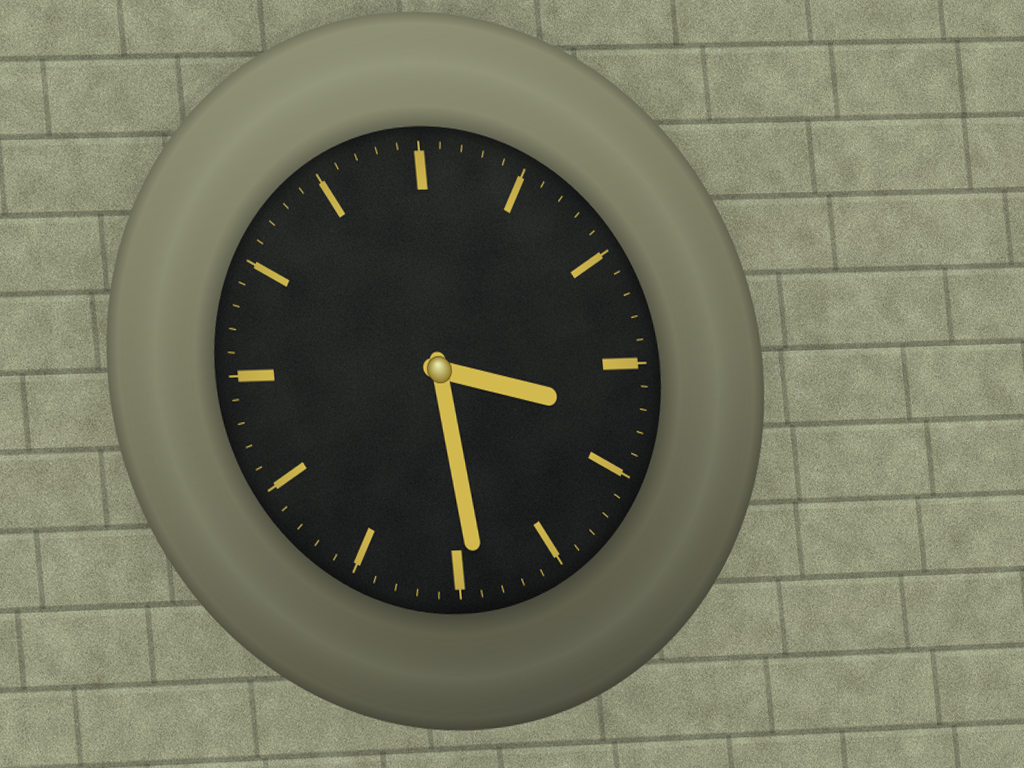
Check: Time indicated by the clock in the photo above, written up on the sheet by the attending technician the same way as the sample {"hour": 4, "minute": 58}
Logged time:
{"hour": 3, "minute": 29}
